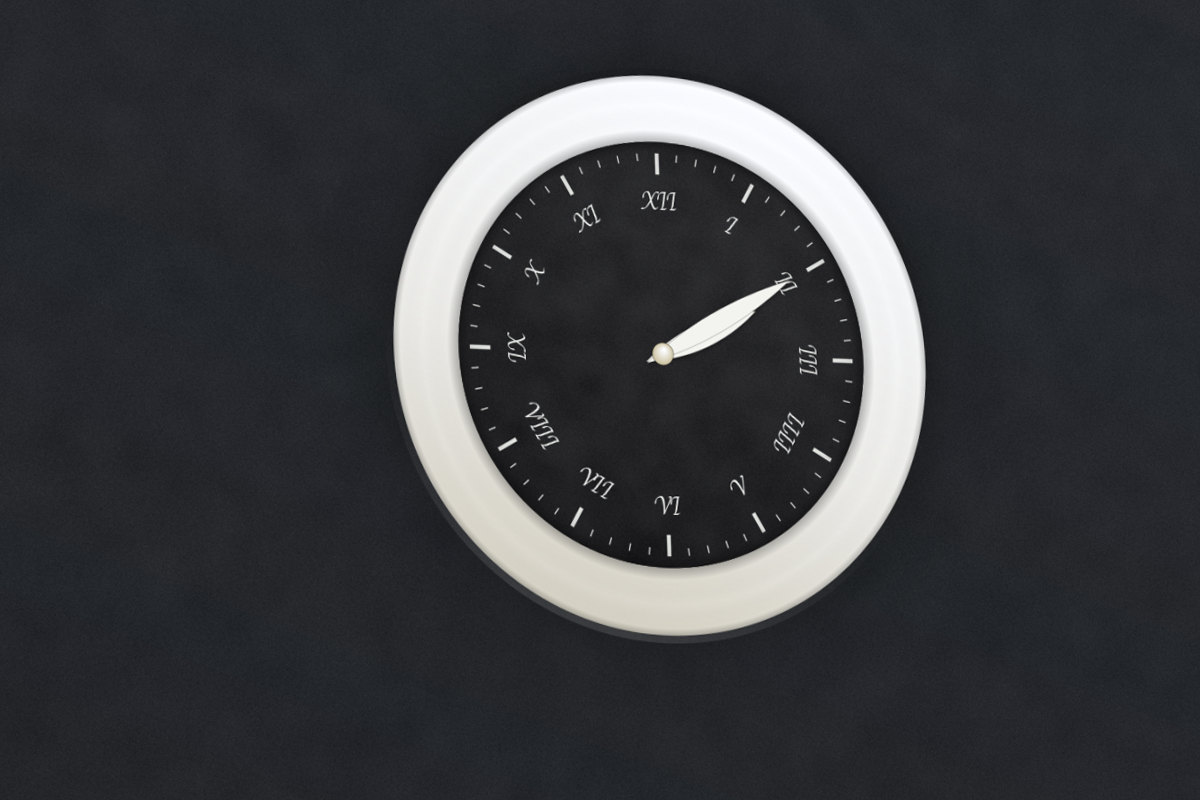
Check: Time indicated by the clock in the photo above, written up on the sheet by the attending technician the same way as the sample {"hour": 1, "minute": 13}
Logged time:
{"hour": 2, "minute": 10}
